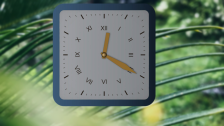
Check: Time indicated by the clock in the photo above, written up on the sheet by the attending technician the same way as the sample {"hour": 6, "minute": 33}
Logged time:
{"hour": 12, "minute": 20}
